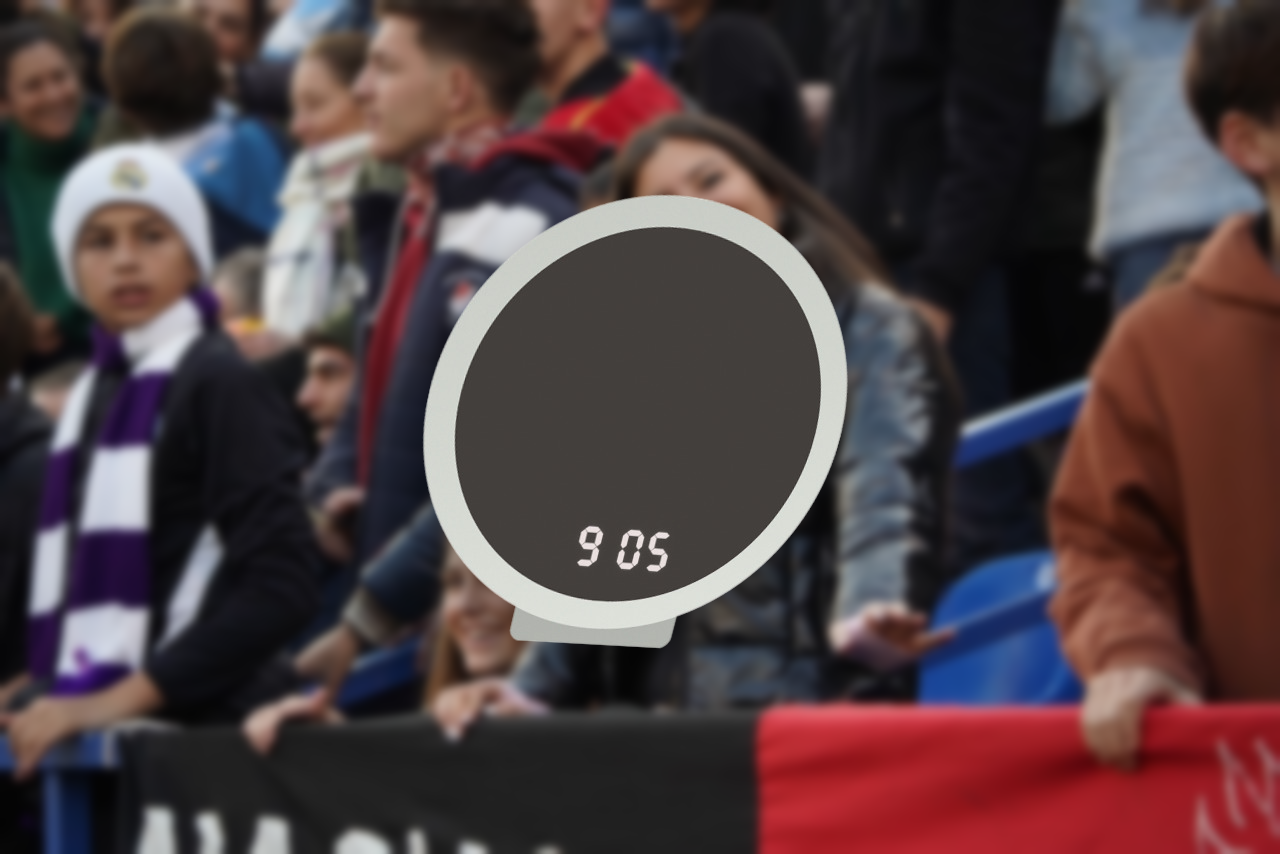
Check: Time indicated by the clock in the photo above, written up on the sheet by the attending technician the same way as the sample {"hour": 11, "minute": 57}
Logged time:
{"hour": 9, "minute": 5}
